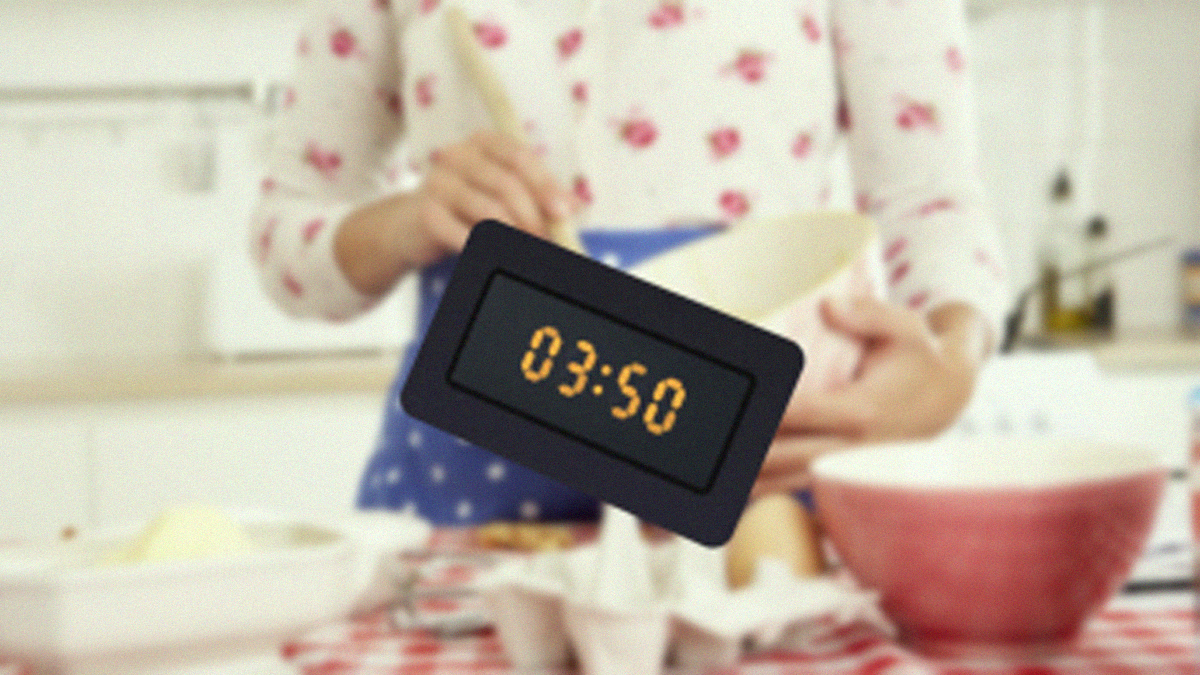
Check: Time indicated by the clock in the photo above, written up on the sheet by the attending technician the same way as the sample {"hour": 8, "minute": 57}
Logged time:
{"hour": 3, "minute": 50}
